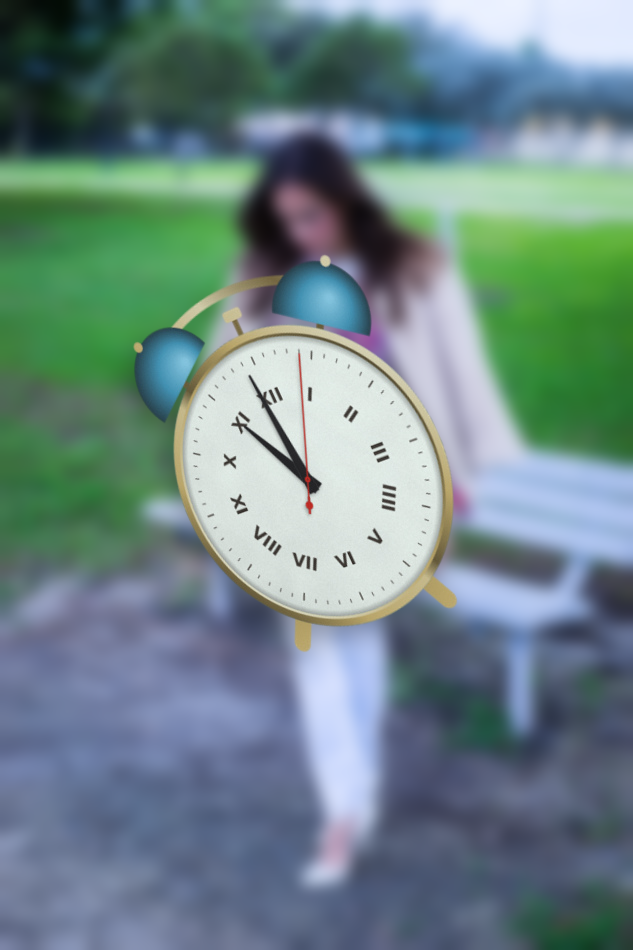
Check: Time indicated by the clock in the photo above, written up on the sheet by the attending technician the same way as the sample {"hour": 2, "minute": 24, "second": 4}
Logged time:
{"hour": 10, "minute": 59, "second": 4}
